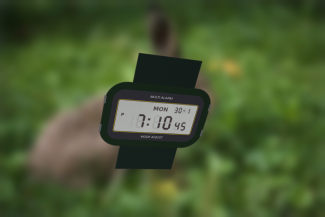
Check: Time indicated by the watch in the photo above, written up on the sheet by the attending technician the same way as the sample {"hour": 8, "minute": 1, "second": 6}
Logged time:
{"hour": 7, "minute": 10, "second": 45}
